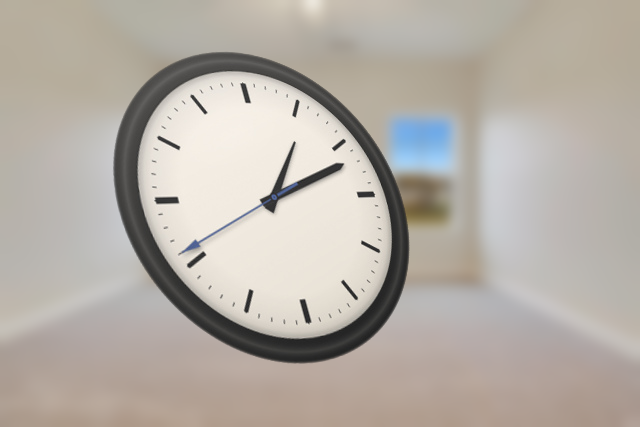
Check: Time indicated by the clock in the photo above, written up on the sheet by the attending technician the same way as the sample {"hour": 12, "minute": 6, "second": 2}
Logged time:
{"hour": 1, "minute": 11, "second": 41}
